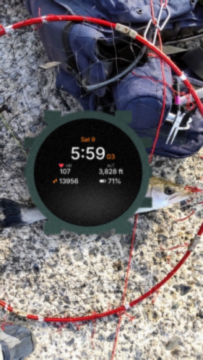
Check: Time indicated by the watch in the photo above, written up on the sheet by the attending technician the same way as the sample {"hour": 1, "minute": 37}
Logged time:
{"hour": 5, "minute": 59}
